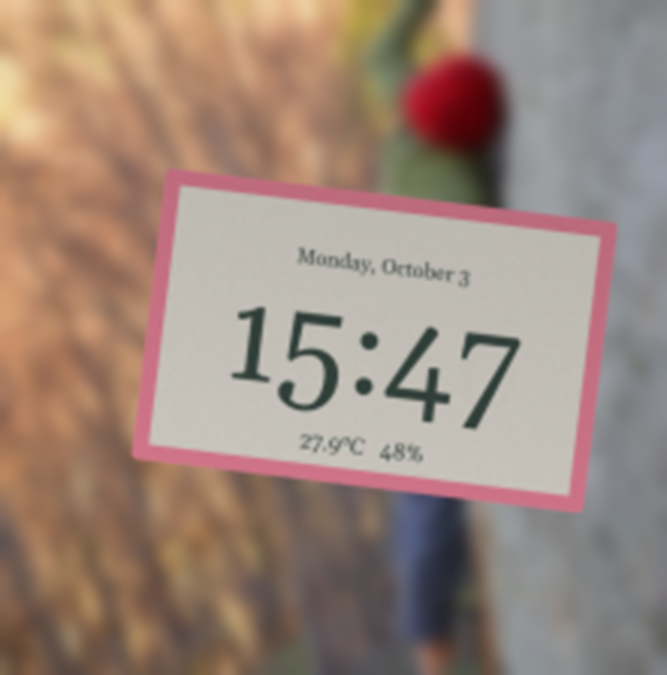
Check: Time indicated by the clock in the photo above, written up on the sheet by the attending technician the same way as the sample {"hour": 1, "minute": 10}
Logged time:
{"hour": 15, "minute": 47}
